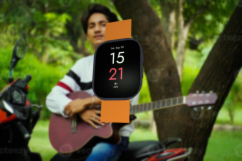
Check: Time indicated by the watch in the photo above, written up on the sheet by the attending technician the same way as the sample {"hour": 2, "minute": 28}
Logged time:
{"hour": 15, "minute": 21}
